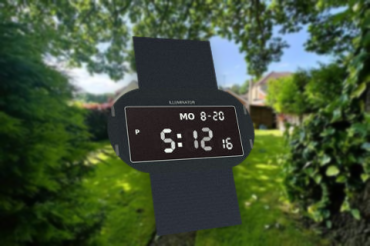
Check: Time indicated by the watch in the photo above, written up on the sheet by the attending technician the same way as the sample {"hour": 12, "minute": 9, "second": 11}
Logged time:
{"hour": 5, "minute": 12, "second": 16}
